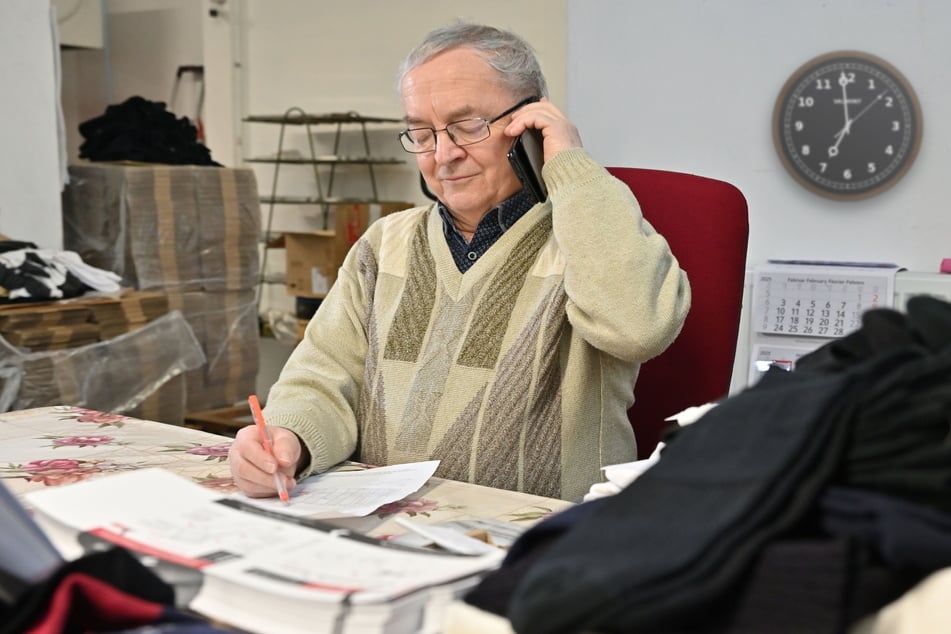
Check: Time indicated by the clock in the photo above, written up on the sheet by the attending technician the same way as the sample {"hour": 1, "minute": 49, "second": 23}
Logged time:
{"hour": 6, "minute": 59, "second": 8}
